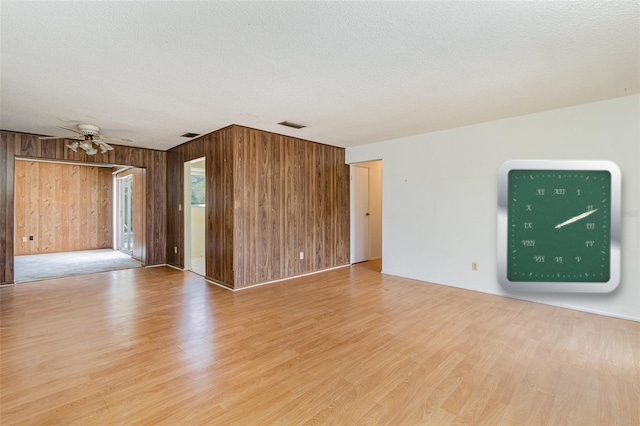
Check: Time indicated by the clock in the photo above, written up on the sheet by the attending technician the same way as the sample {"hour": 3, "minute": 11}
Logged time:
{"hour": 2, "minute": 11}
